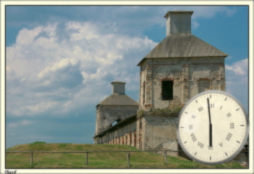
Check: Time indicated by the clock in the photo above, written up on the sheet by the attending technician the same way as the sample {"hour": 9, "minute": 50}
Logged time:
{"hour": 5, "minute": 59}
